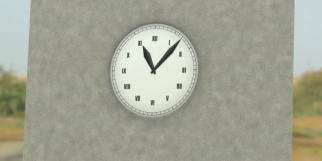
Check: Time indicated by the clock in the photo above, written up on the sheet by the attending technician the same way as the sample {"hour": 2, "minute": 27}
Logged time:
{"hour": 11, "minute": 7}
